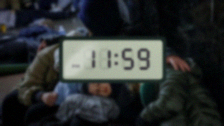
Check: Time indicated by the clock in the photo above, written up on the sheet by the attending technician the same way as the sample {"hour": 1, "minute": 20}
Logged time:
{"hour": 11, "minute": 59}
